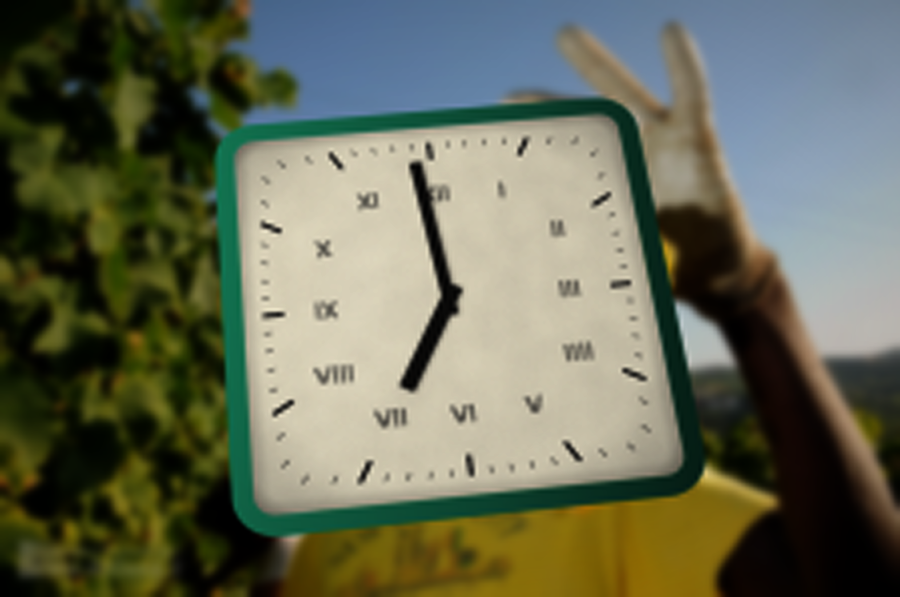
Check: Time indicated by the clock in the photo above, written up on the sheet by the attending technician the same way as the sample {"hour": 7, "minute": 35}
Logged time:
{"hour": 6, "minute": 59}
